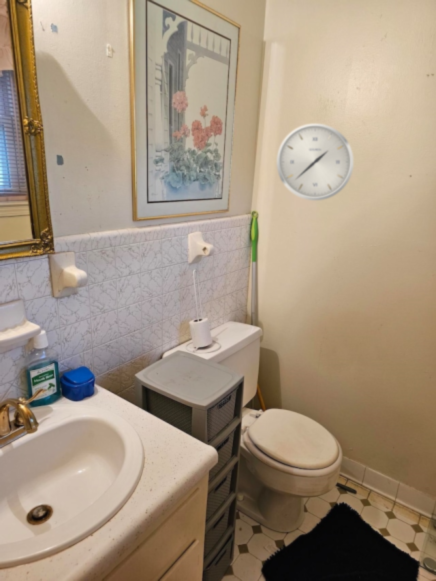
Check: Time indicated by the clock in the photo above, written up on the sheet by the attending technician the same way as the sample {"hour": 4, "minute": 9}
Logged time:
{"hour": 1, "minute": 38}
